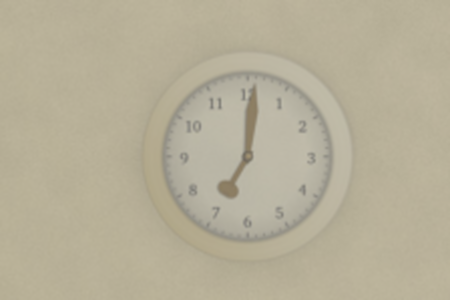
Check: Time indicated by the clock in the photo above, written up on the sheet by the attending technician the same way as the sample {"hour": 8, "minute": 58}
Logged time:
{"hour": 7, "minute": 1}
